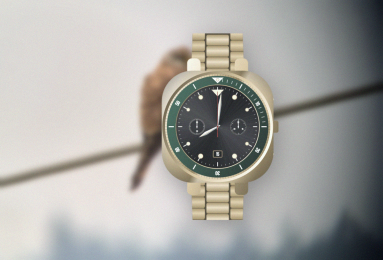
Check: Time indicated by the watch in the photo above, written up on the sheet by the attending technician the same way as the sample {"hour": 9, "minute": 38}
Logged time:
{"hour": 8, "minute": 1}
